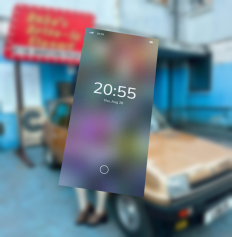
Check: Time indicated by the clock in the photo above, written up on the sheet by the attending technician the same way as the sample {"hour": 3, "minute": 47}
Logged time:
{"hour": 20, "minute": 55}
